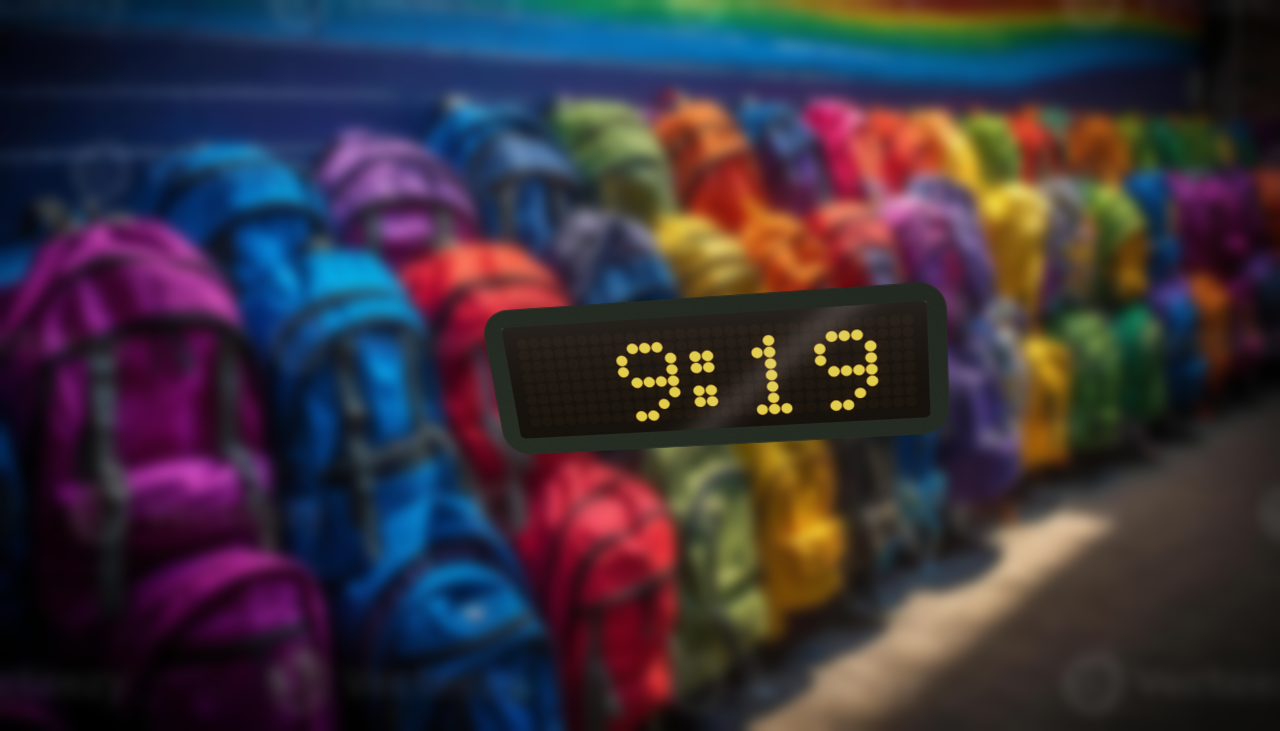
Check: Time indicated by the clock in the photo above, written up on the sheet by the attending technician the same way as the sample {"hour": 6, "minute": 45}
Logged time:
{"hour": 9, "minute": 19}
